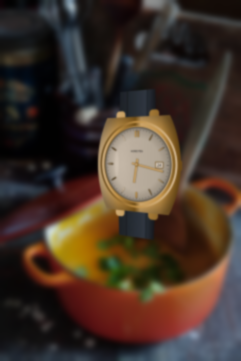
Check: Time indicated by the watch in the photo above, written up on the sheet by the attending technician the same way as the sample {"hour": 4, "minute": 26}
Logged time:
{"hour": 6, "minute": 17}
